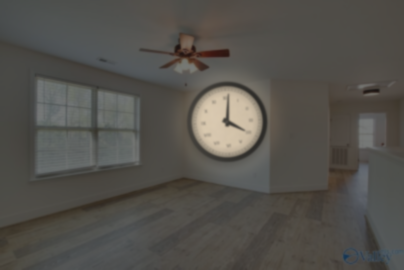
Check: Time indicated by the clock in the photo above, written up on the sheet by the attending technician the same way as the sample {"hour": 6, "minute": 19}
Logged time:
{"hour": 4, "minute": 1}
